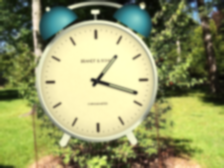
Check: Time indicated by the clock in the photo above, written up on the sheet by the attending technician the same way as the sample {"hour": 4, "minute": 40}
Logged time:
{"hour": 1, "minute": 18}
